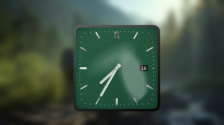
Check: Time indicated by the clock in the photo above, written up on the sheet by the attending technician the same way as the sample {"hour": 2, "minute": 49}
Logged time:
{"hour": 7, "minute": 35}
